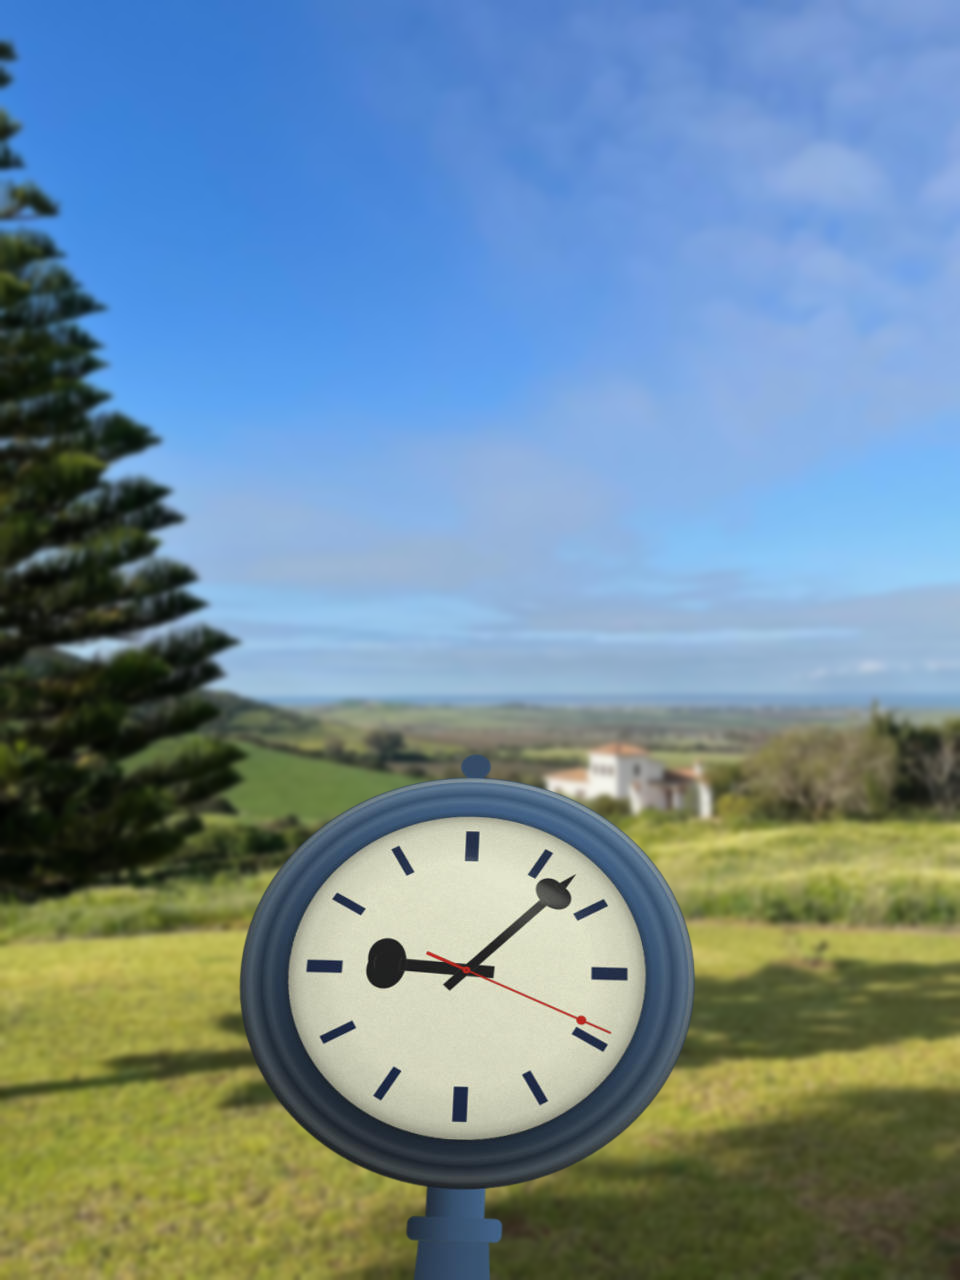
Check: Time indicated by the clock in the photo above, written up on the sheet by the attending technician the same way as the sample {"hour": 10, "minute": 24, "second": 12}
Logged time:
{"hour": 9, "minute": 7, "second": 19}
